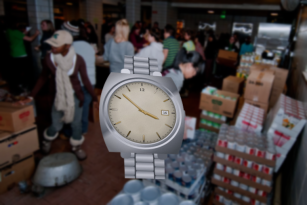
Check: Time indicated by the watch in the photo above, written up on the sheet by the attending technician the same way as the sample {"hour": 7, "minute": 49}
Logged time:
{"hour": 3, "minute": 52}
